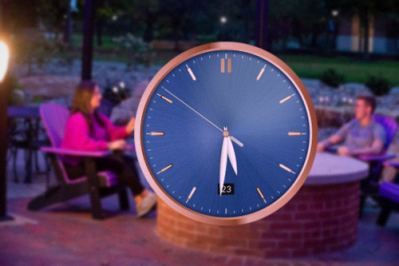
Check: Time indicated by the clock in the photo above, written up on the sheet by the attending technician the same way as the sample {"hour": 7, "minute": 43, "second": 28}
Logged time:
{"hour": 5, "minute": 30, "second": 51}
